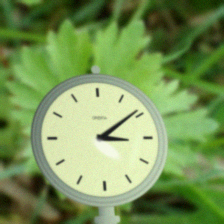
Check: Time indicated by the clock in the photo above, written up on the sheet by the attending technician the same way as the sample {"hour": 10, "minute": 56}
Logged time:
{"hour": 3, "minute": 9}
